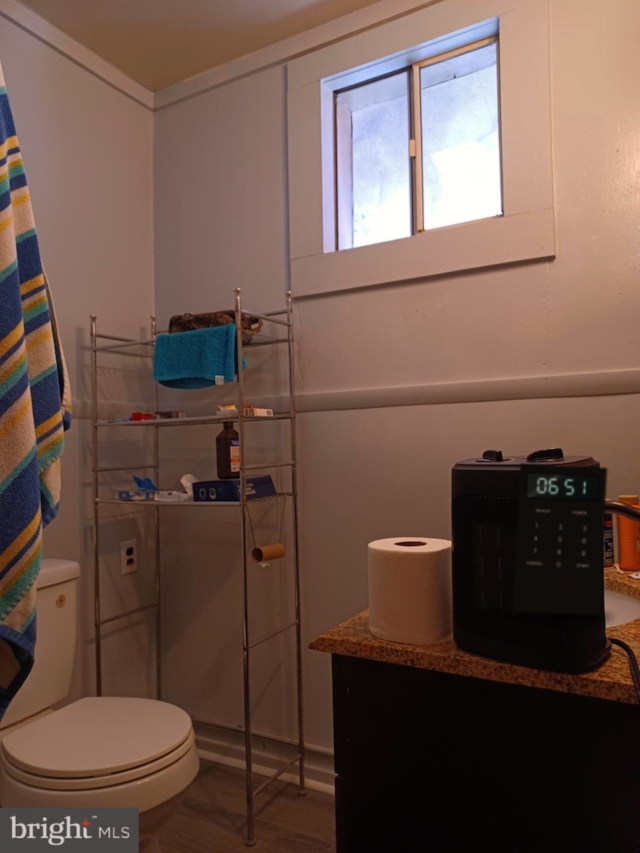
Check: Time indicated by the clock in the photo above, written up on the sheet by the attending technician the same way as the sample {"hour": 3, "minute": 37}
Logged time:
{"hour": 6, "minute": 51}
